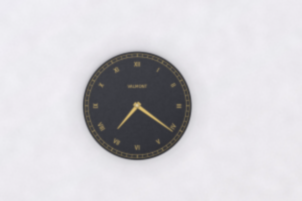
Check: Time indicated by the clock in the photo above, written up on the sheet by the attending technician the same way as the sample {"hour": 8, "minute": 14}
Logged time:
{"hour": 7, "minute": 21}
